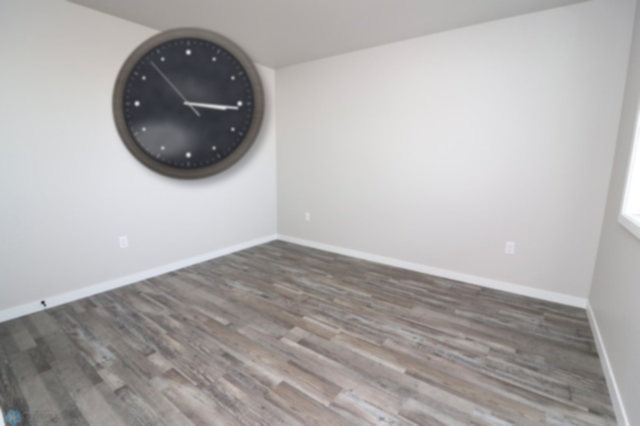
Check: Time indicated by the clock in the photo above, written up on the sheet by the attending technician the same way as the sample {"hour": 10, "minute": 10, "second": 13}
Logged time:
{"hour": 3, "minute": 15, "second": 53}
